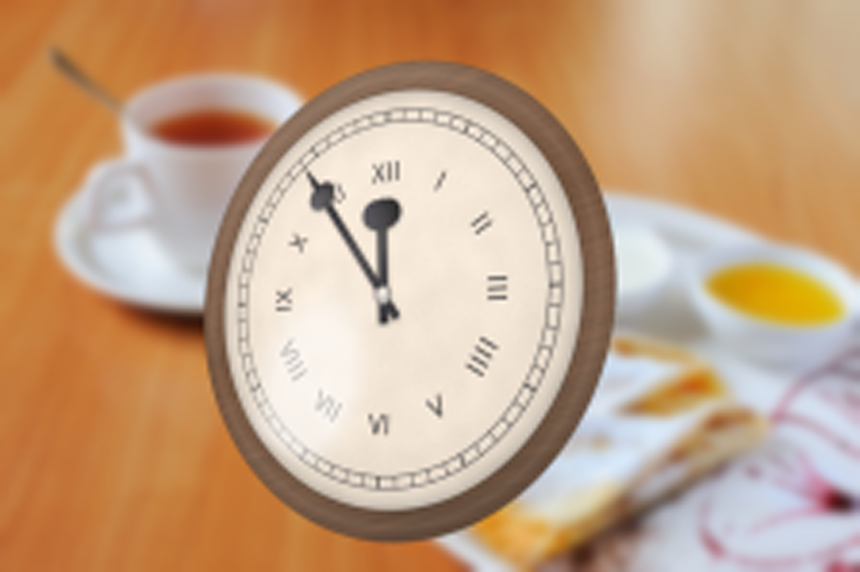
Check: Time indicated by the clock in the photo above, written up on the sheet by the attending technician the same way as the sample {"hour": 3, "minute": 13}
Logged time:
{"hour": 11, "minute": 54}
